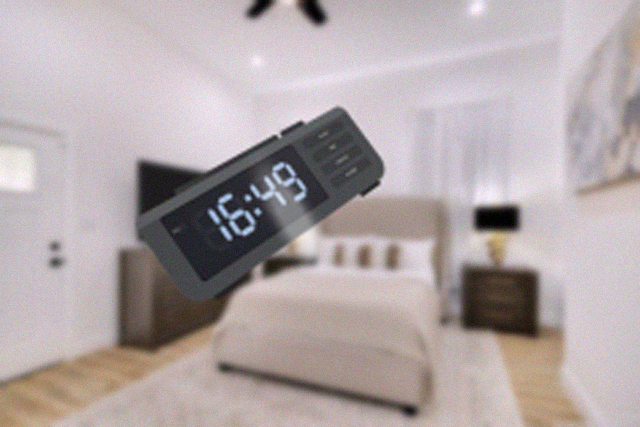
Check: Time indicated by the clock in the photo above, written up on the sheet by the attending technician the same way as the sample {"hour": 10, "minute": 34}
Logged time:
{"hour": 16, "minute": 49}
